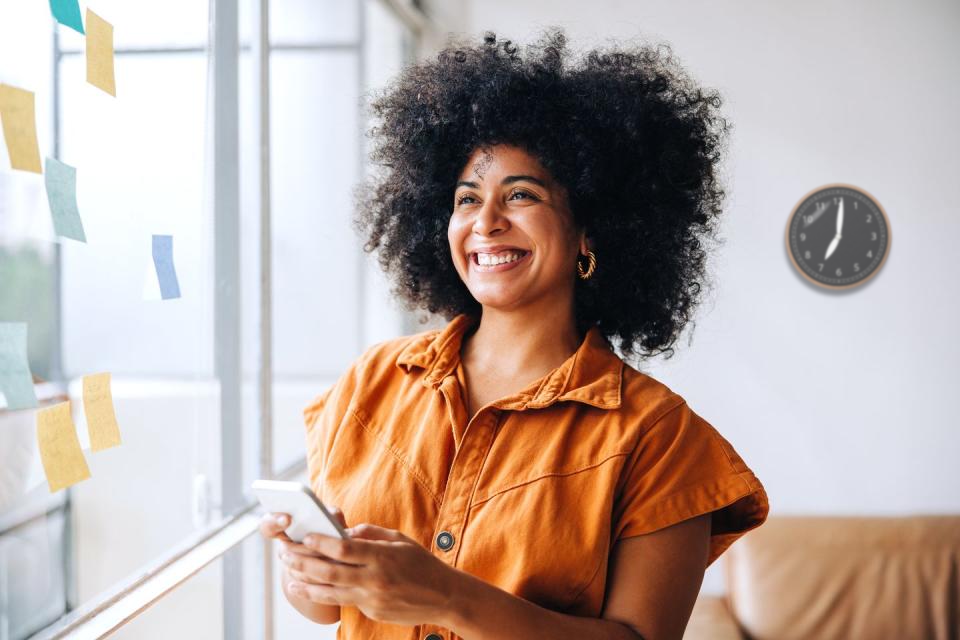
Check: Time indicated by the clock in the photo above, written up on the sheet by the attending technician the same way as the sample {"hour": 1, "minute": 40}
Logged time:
{"hour": 7, "minute": 1}
